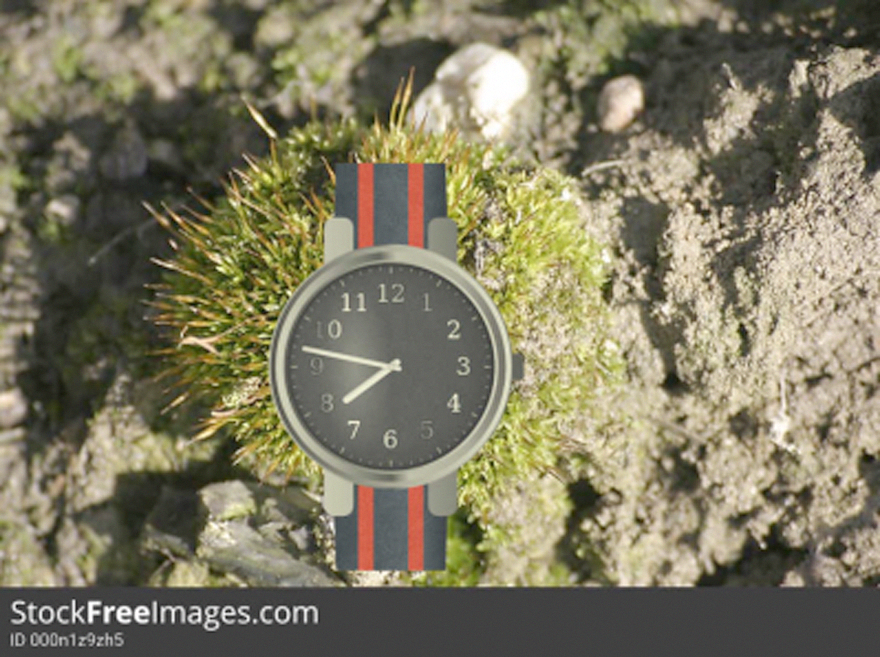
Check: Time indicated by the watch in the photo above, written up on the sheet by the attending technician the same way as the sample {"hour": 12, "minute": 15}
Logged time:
{"hour": 7, "minute": 47}
